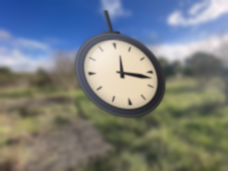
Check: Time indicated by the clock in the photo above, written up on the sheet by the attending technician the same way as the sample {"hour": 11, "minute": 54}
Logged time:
{"hour": 12, "minute": 17}
